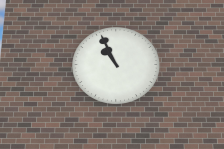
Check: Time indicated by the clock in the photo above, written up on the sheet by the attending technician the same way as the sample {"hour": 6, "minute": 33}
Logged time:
{"hour": 10, "minute": 56}
